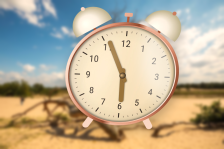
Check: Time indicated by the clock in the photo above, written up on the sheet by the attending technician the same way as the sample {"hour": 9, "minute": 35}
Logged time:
{"hour": 5, "minute": 56}
